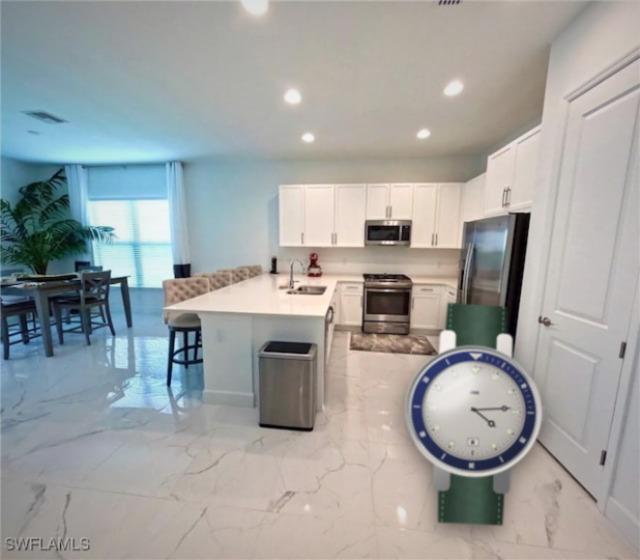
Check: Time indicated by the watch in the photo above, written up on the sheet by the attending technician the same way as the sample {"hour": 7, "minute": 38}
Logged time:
{"hour": 4, "minute": 14}
